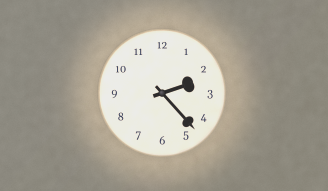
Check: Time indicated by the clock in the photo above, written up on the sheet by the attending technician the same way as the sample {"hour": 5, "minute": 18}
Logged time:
{"hour": 2, "minute": 23}
